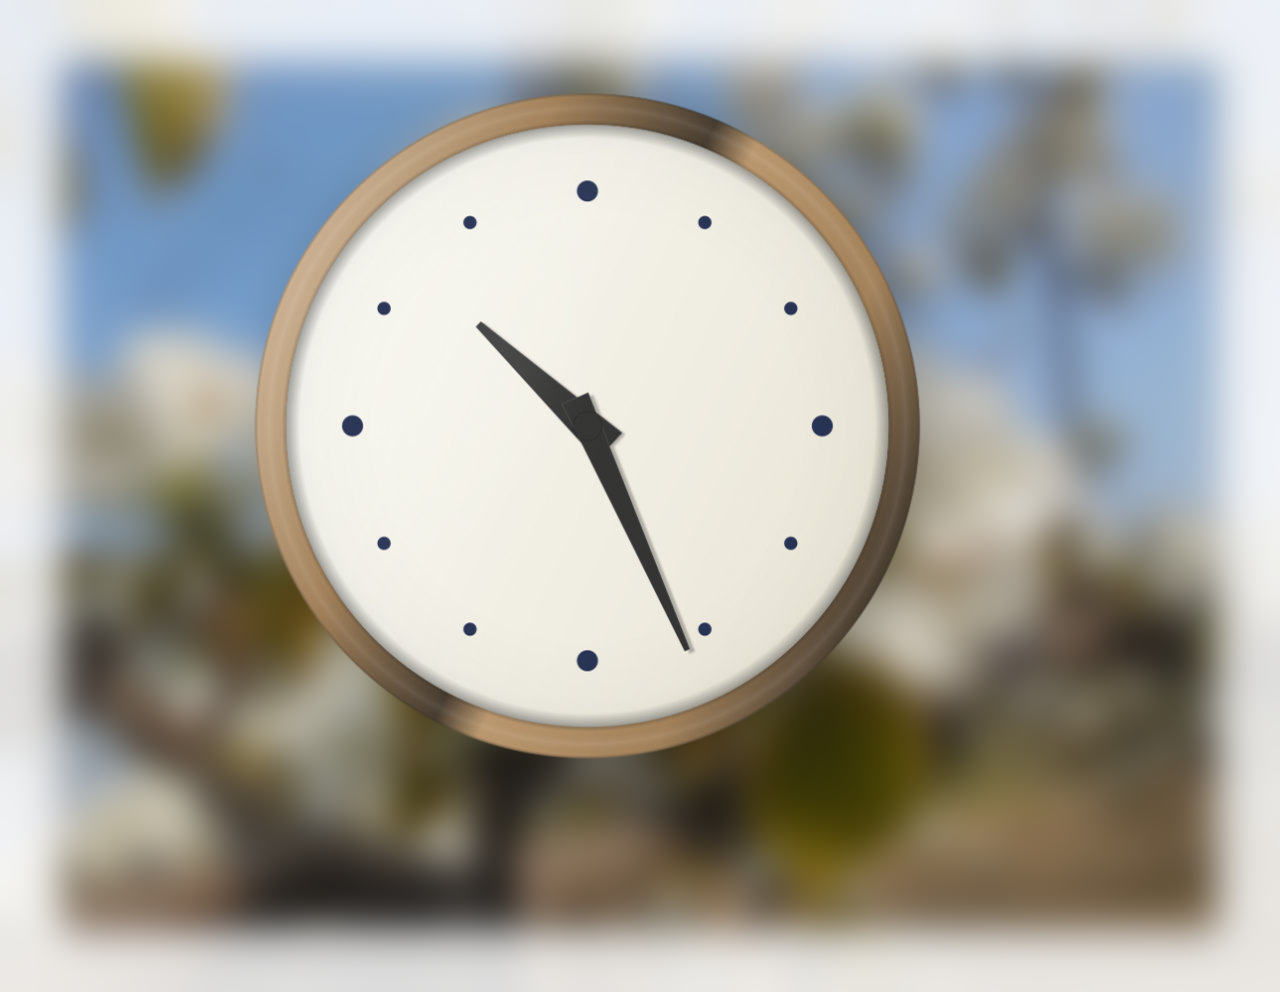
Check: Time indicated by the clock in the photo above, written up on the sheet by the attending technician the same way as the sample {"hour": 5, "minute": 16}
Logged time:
{"hour": 10, "minute": 26}
